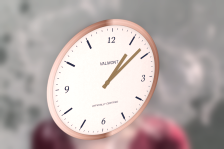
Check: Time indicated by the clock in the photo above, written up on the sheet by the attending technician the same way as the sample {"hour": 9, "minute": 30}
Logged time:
{"hour": 1, "minute": 8}
